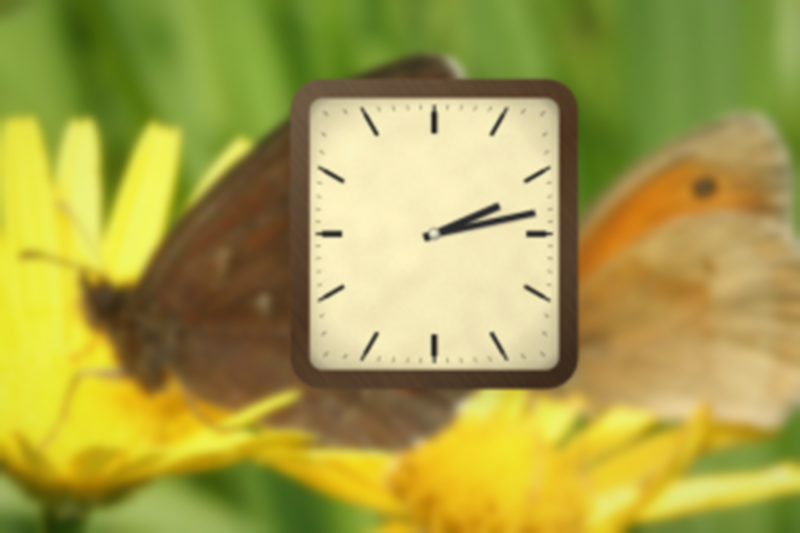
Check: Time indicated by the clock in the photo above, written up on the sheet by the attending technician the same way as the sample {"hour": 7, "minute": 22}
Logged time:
{"hour": 2, "minute": 13}
